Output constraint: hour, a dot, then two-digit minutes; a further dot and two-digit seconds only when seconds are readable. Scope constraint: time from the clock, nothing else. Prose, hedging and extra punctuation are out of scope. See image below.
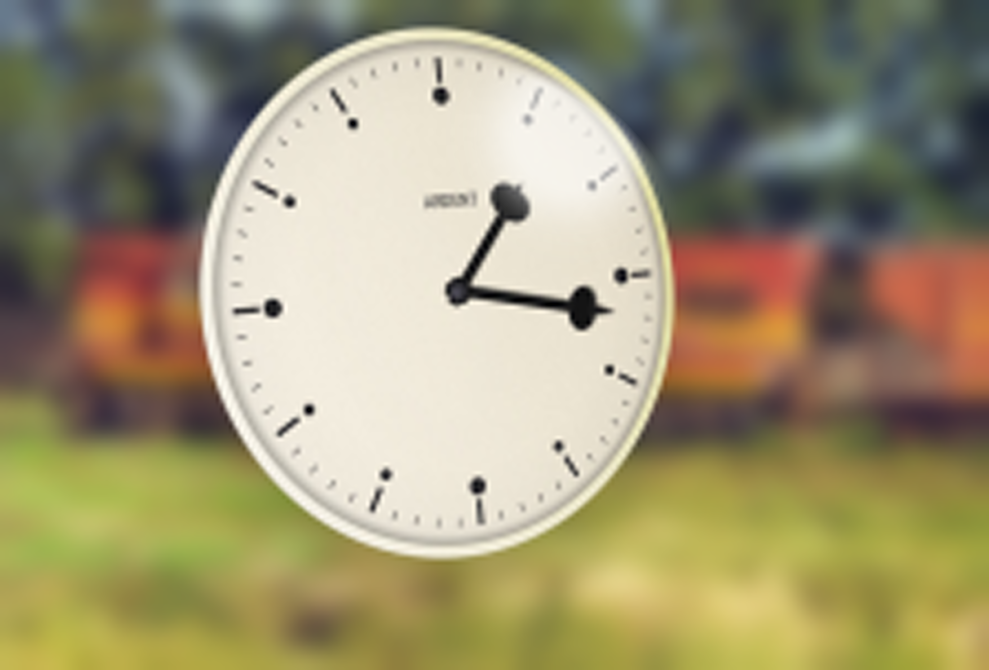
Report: 1.17
